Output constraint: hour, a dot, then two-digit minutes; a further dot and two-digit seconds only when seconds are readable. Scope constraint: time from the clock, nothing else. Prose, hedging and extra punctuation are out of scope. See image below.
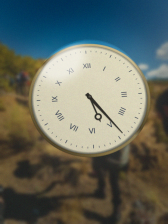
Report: 5.24
